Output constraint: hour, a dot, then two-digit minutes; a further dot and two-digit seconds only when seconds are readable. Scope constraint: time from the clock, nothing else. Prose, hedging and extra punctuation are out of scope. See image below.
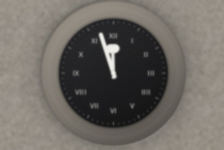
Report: 11.57
